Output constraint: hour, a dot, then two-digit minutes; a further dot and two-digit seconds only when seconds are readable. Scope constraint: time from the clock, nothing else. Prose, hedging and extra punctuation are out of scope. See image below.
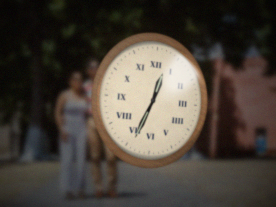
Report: 12.34
